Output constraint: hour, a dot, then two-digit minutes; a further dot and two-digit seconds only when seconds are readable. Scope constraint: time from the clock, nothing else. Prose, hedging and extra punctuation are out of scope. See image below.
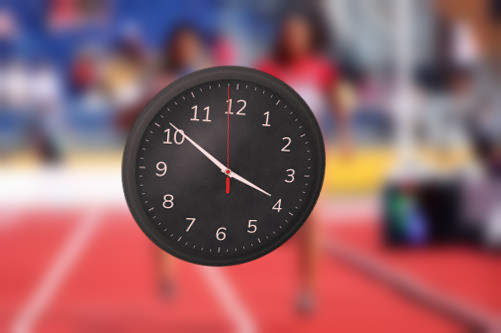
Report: 3.50.59
